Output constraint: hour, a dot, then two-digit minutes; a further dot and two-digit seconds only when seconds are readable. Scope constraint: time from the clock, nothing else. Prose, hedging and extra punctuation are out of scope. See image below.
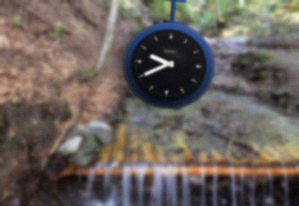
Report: 9.40
